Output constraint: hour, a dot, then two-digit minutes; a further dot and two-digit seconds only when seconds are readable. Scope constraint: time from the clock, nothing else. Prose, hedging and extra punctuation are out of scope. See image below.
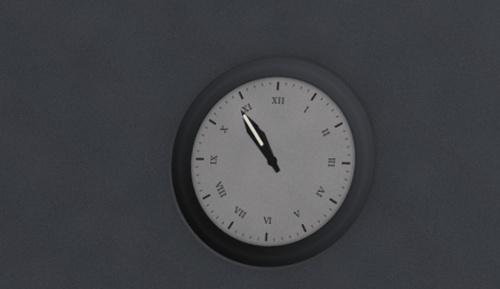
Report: 10.54
